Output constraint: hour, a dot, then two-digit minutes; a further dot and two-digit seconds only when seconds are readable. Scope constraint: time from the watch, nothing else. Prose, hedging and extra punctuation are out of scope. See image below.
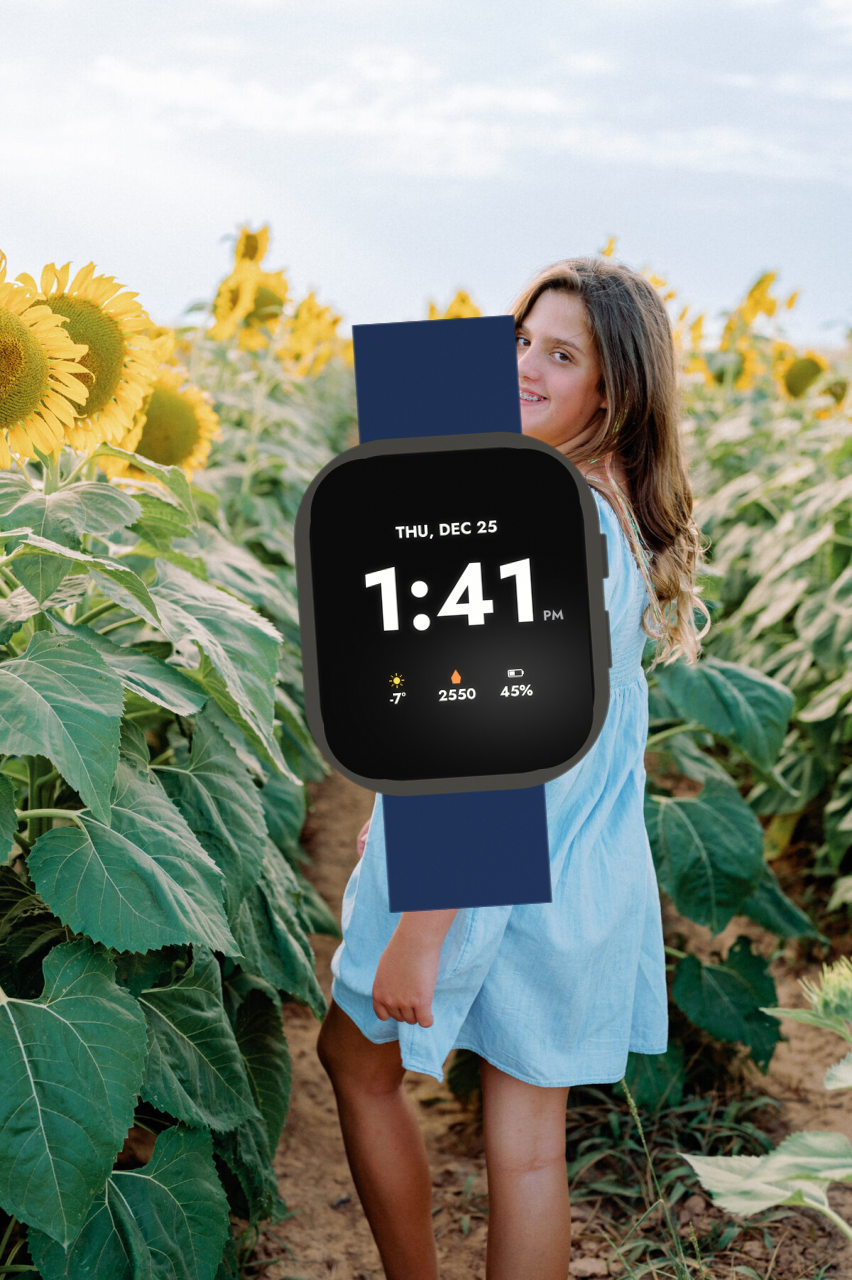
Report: 1.41
